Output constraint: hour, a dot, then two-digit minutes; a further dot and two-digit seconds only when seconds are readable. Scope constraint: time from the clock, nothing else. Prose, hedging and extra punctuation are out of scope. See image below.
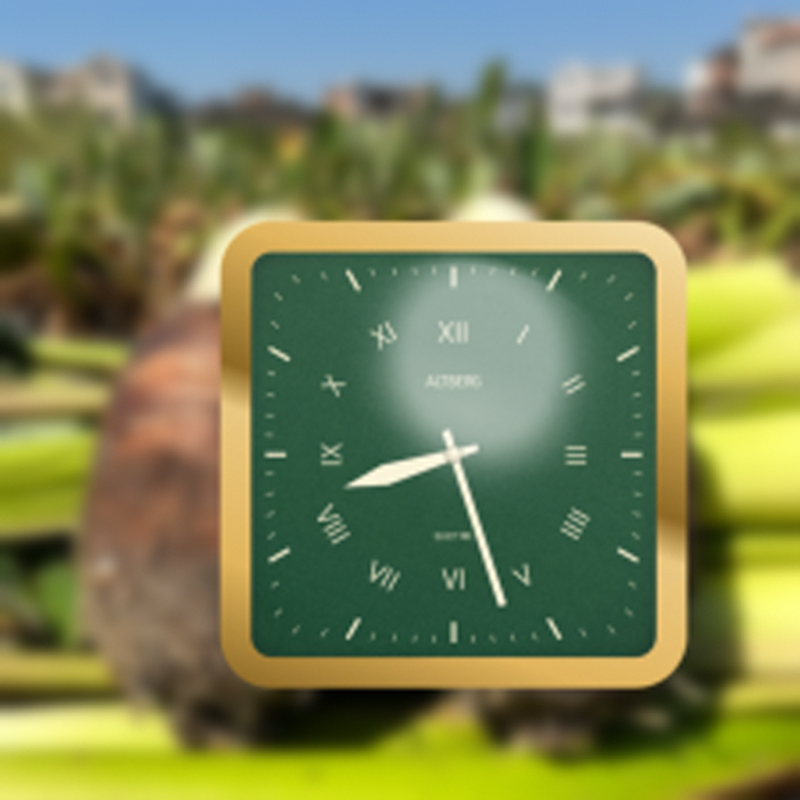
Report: 8.27
